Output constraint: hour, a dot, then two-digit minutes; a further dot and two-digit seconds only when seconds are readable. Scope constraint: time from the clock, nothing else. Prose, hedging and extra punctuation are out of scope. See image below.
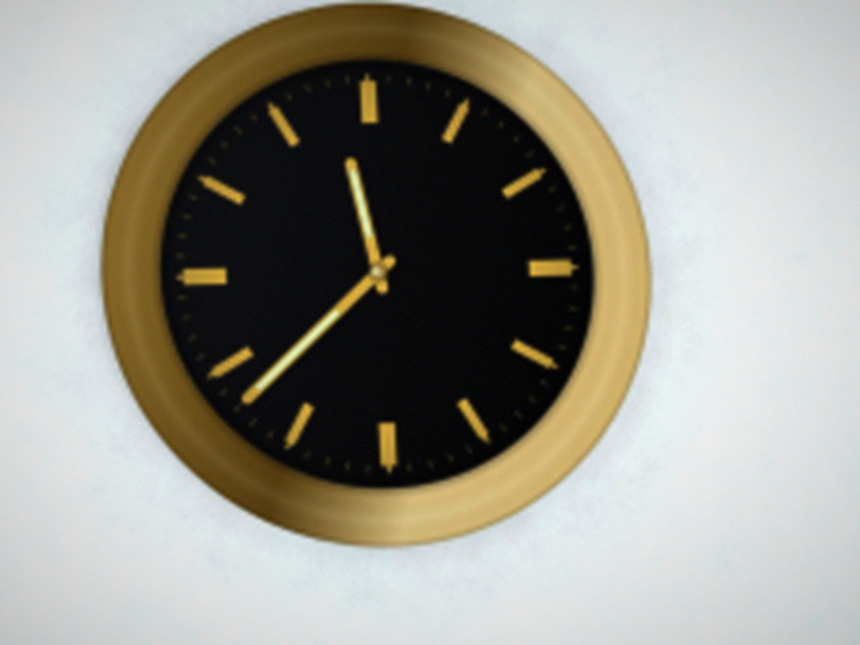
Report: 11.38
